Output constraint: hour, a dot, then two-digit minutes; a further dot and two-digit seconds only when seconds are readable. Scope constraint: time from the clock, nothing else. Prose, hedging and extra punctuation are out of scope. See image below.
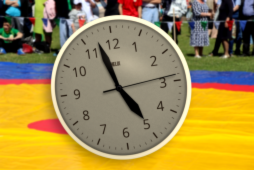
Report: 4.57.14
